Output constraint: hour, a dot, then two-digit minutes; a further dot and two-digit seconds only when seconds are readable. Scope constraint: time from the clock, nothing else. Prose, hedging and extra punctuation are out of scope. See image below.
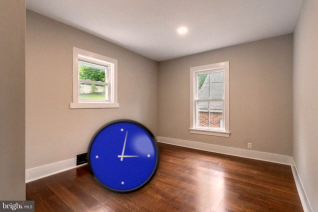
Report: 3.02
